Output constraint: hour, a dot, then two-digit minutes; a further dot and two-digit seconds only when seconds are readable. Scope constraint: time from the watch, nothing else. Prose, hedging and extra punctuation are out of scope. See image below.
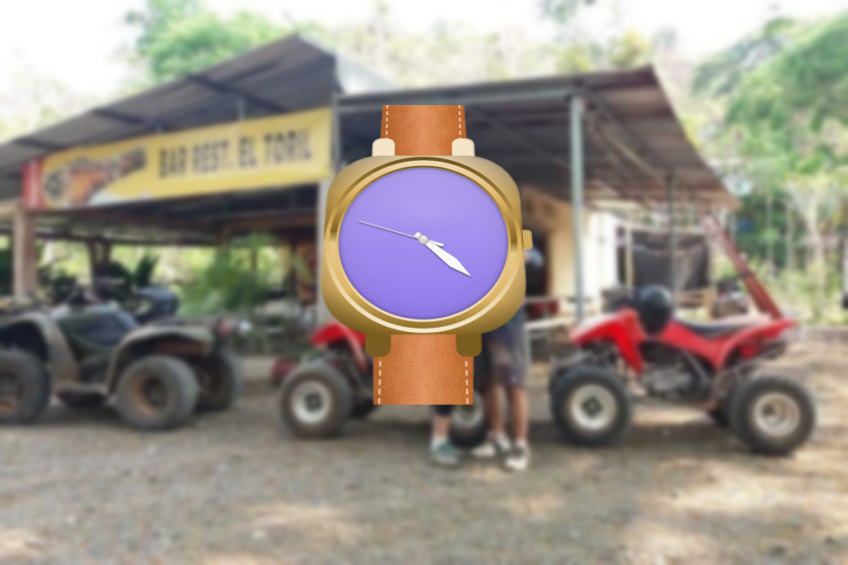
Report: 4.21.48
